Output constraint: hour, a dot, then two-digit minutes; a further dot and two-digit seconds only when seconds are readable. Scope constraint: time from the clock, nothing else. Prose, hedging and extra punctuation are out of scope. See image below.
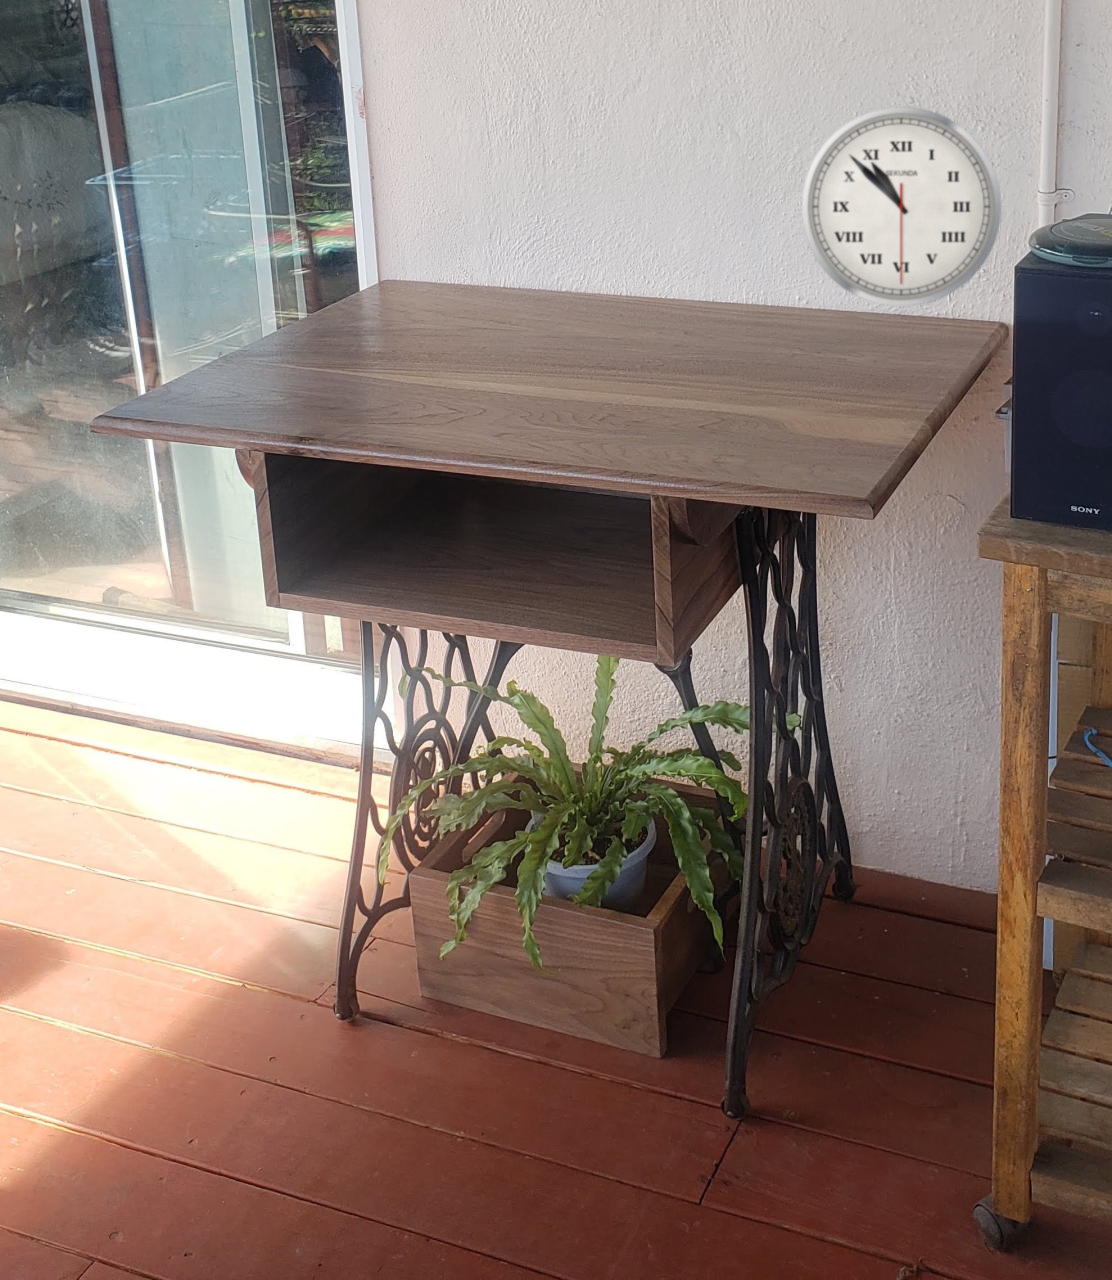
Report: 10.52.30
